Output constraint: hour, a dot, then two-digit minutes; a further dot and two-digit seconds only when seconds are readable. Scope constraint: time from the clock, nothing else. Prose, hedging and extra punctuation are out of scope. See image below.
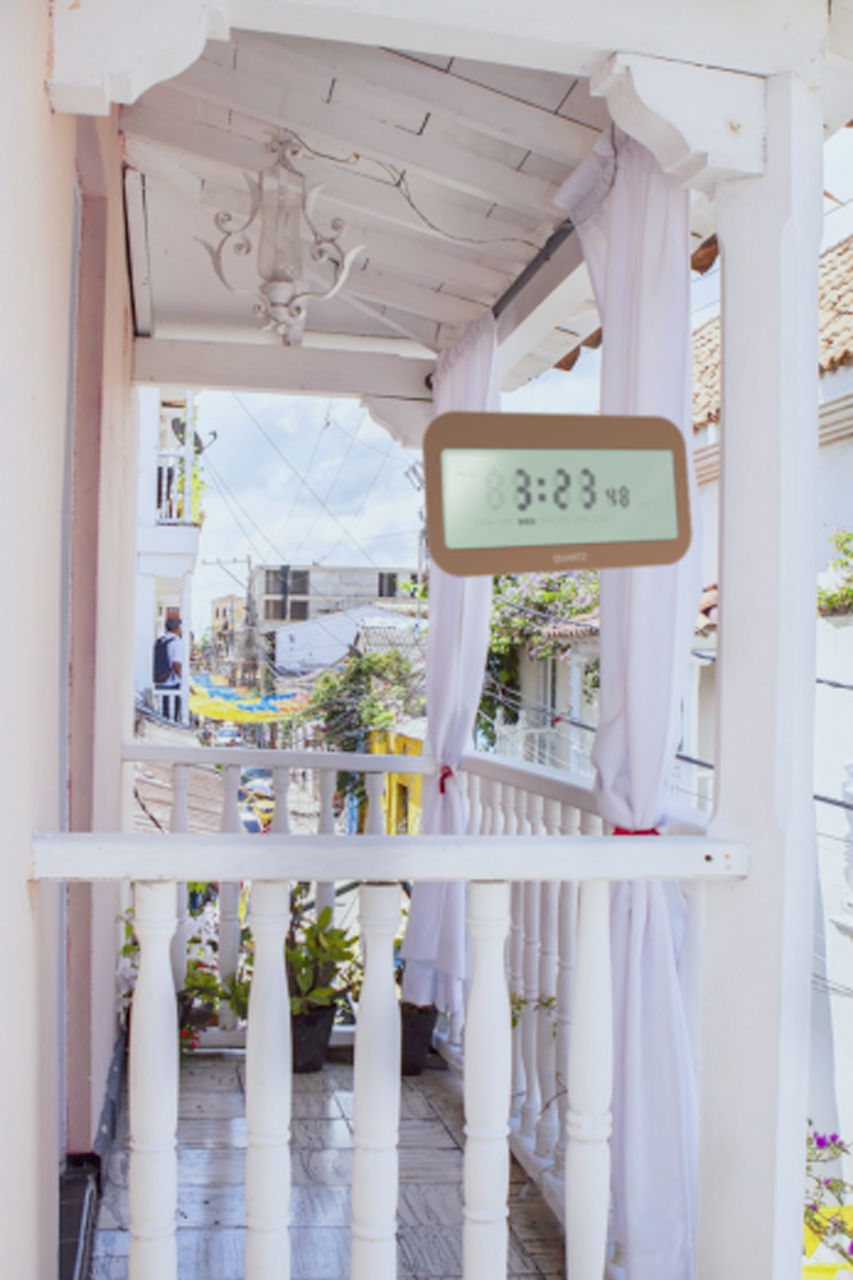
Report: 3.23.48
